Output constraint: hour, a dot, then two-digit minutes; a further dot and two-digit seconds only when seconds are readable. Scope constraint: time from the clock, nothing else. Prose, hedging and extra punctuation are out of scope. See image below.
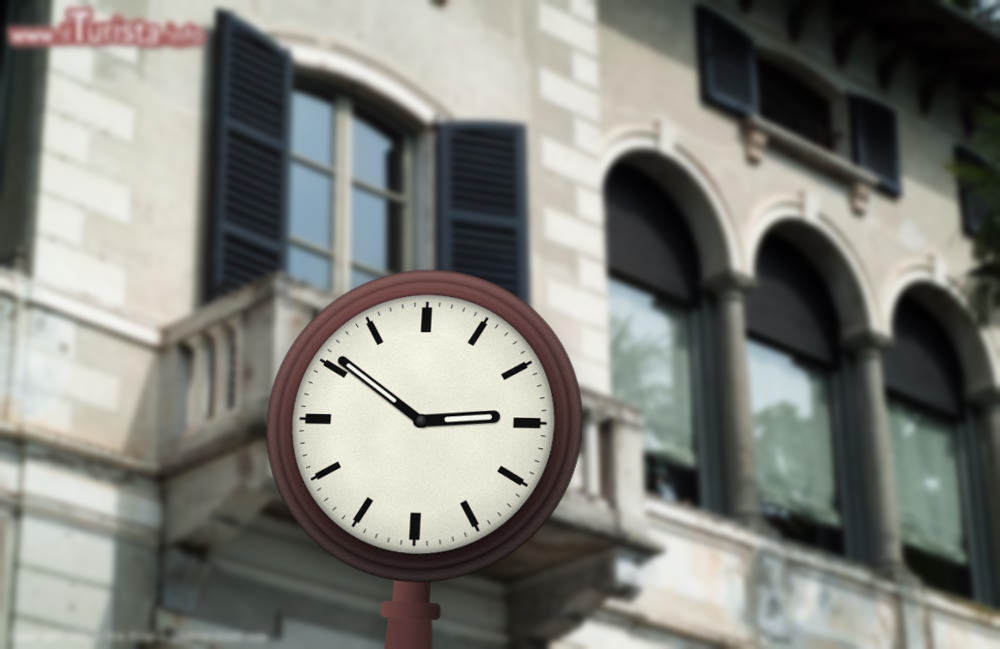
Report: 2.51
